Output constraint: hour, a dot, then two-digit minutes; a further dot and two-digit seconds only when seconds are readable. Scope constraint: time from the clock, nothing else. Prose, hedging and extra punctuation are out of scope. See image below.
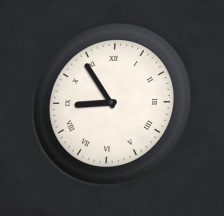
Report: 8.54
